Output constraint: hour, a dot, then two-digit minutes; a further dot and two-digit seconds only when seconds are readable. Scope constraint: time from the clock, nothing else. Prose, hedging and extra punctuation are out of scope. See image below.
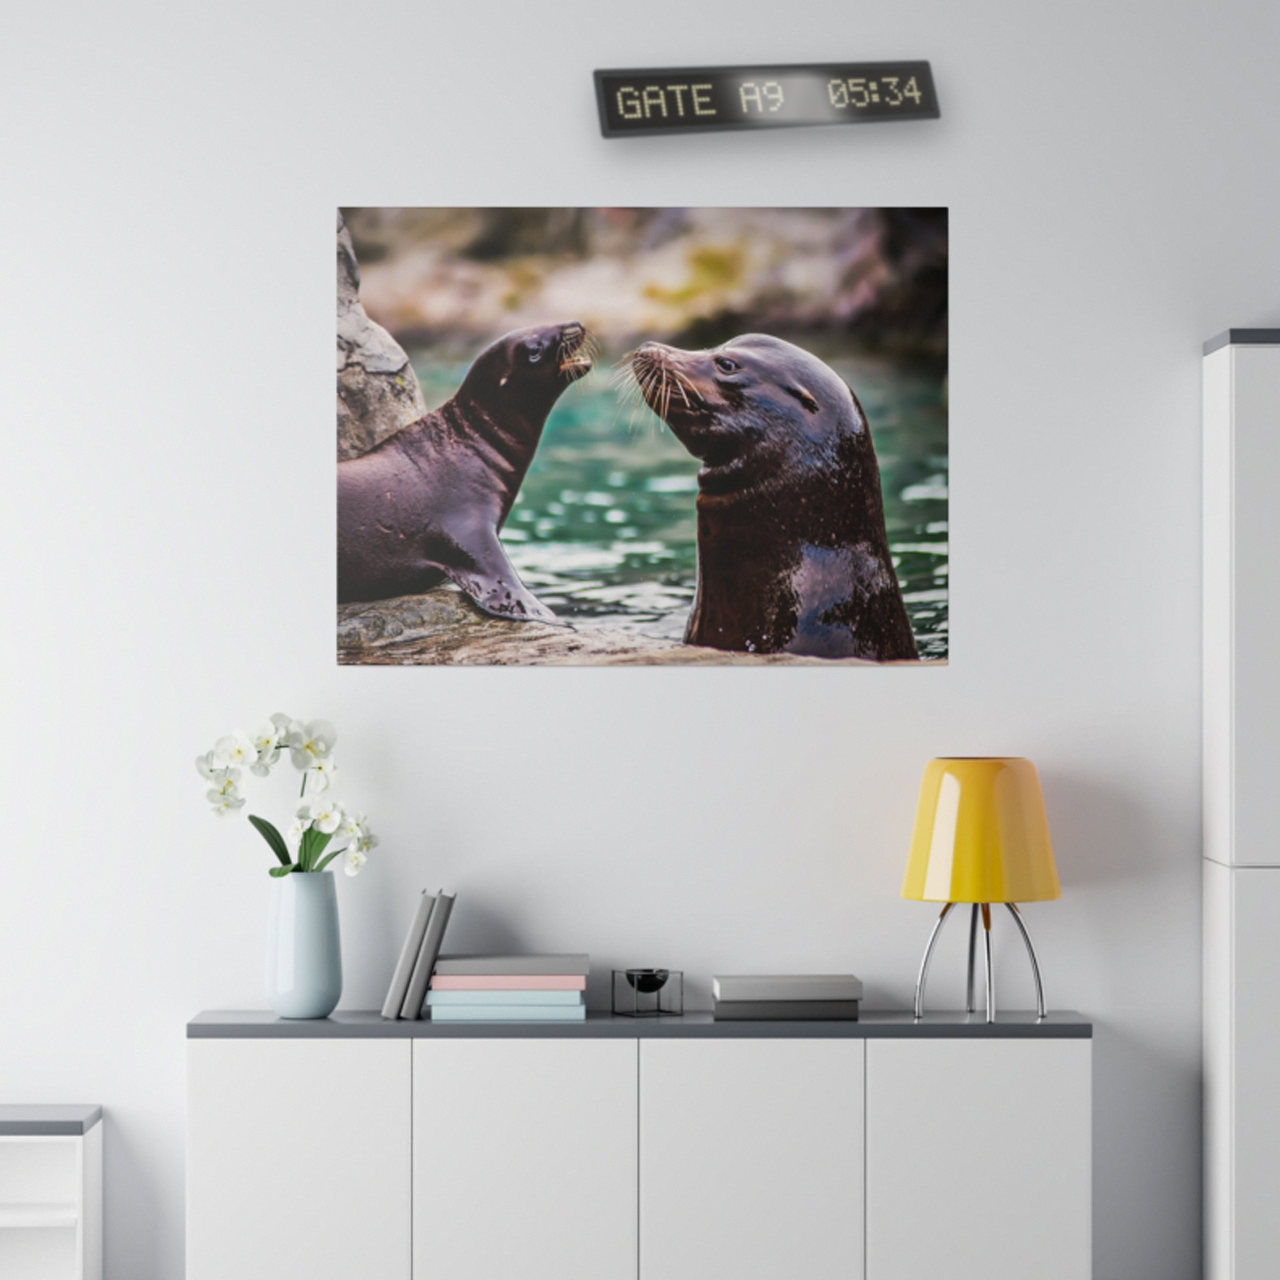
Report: 5.34
